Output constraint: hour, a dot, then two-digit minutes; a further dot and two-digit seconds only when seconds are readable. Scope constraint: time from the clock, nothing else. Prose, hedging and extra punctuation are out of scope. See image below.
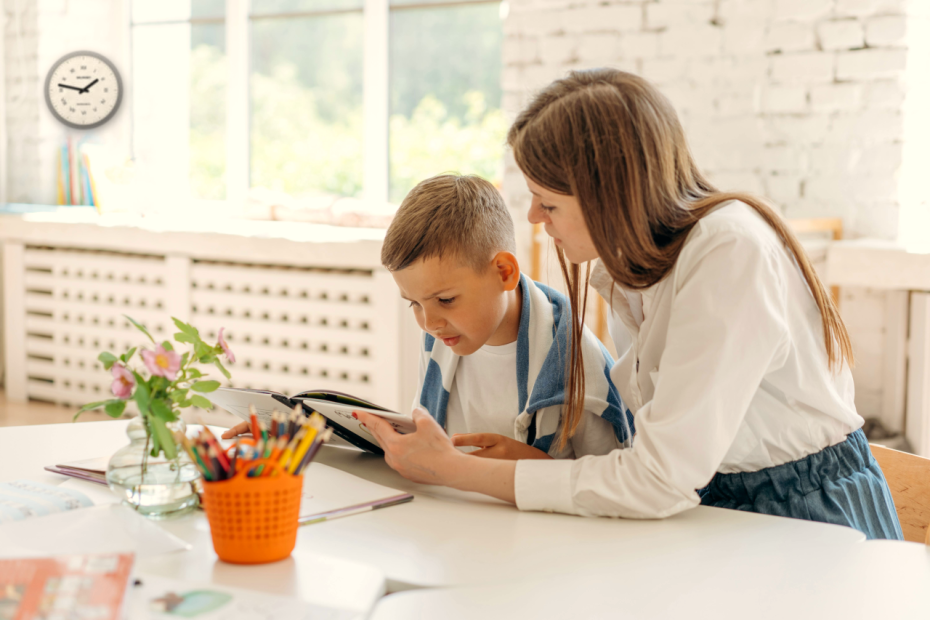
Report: 1.47
